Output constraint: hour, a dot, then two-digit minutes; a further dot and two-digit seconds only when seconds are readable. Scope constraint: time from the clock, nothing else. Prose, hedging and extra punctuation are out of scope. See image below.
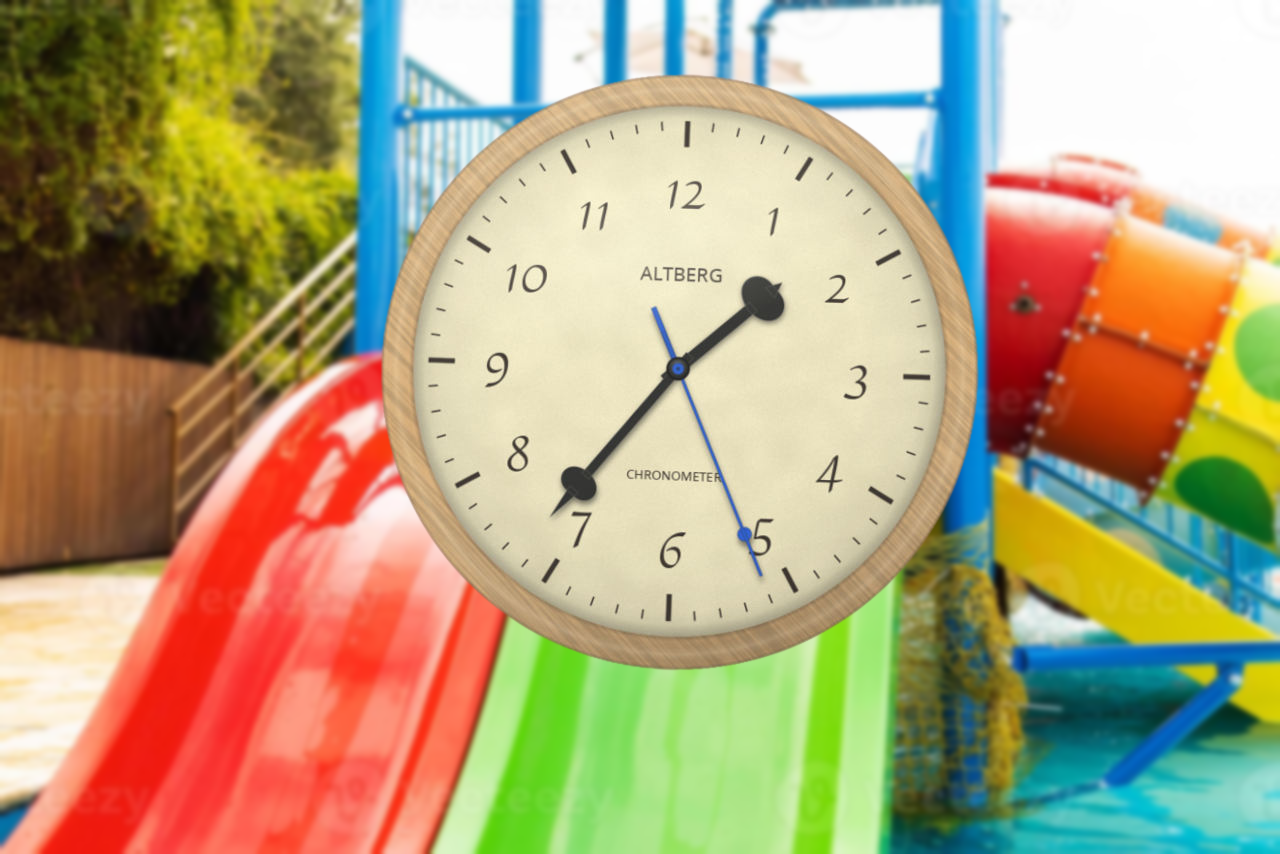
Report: 1.36.26
